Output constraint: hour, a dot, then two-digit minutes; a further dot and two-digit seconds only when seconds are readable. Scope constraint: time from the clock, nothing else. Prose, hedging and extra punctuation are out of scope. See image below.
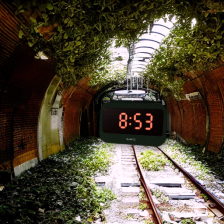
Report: 8.53
